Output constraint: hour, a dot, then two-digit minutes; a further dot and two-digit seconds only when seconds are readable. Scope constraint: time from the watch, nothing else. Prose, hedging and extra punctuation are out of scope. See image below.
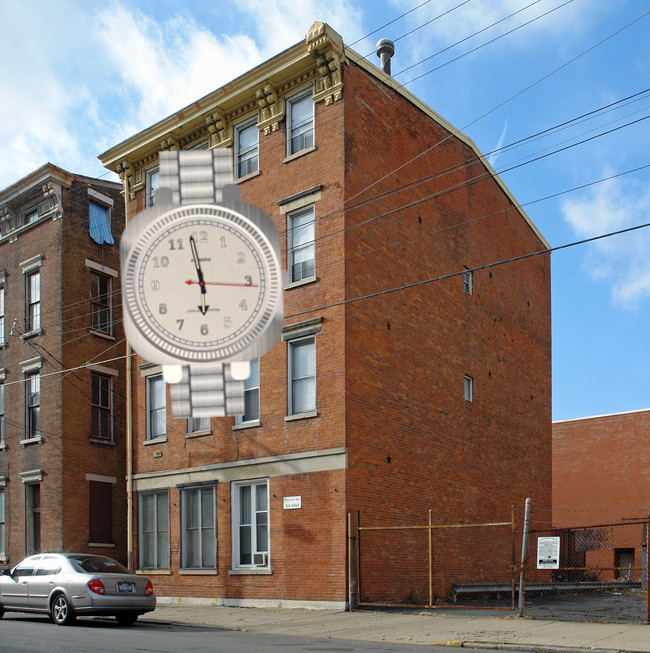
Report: 5.58.16
